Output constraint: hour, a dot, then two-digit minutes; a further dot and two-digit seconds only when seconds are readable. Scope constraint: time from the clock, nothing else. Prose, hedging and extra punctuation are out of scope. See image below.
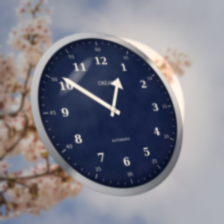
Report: 12.51
